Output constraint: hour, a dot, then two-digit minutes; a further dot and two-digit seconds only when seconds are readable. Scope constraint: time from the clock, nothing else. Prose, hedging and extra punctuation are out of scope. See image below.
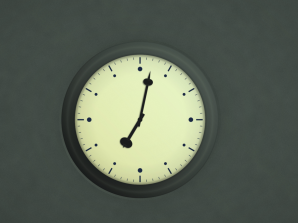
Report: 7.02
